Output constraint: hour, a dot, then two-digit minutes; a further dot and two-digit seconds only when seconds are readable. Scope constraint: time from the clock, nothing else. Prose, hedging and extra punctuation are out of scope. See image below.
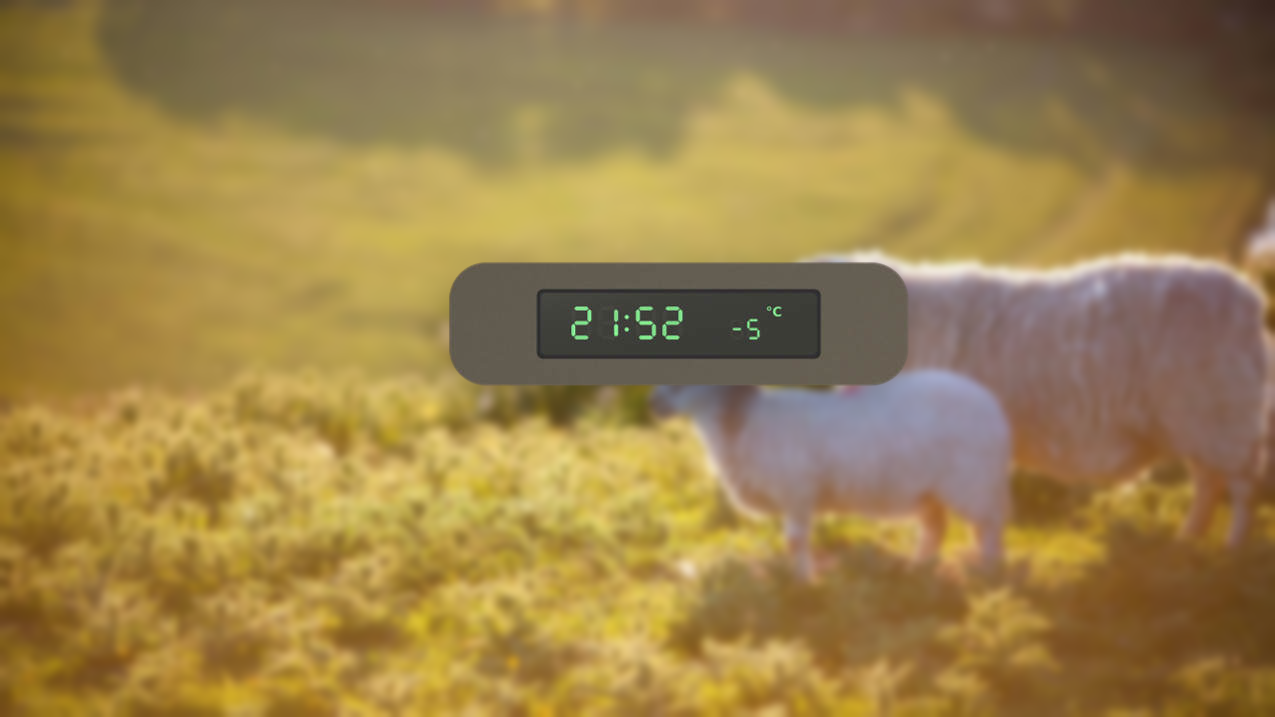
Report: 21.52
